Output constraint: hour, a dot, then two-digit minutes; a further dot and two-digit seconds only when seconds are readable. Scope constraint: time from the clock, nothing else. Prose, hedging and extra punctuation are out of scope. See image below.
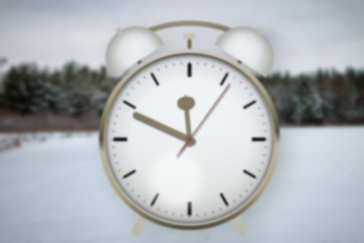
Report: 11.49.06
